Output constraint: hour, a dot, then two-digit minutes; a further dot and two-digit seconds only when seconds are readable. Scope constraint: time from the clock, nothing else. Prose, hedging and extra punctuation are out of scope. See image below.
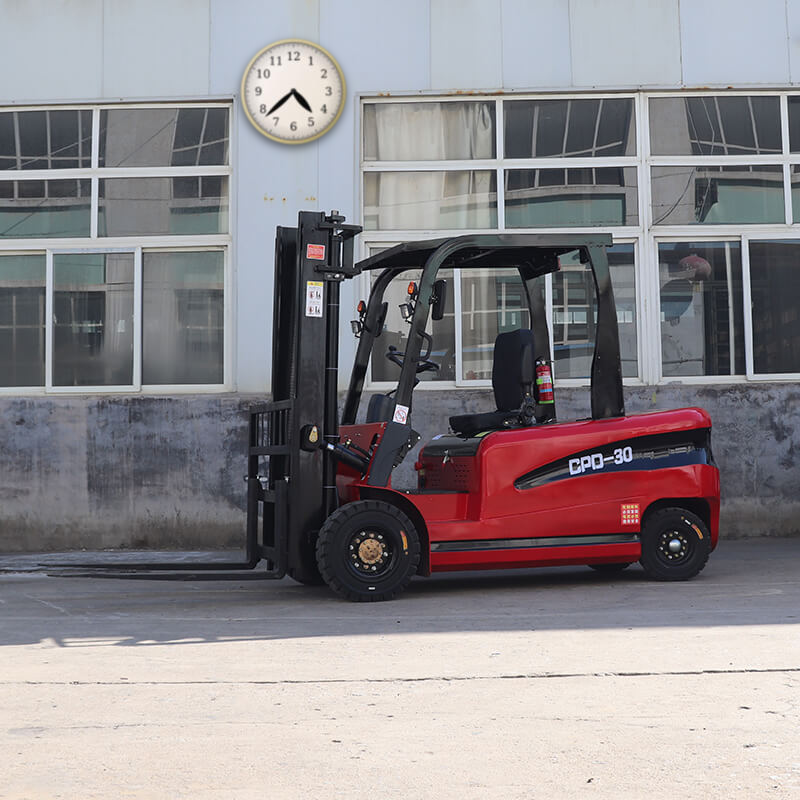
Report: 4.38
